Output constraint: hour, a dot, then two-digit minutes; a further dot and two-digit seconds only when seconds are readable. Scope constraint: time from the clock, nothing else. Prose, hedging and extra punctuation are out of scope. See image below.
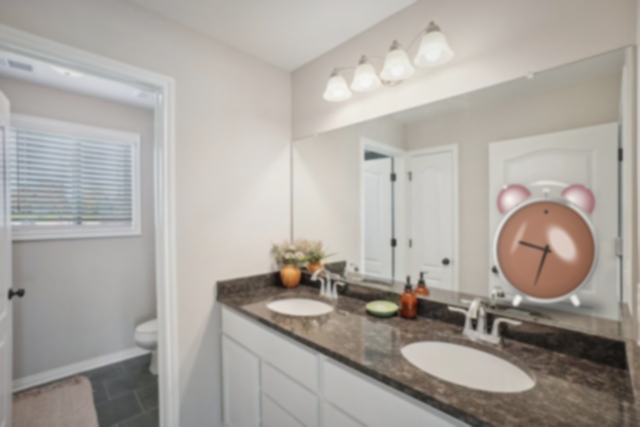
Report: 9.33
